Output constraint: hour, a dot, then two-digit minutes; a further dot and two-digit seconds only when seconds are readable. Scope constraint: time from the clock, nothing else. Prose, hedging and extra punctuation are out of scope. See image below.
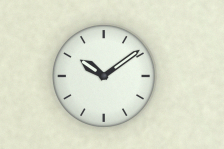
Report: 10.09
